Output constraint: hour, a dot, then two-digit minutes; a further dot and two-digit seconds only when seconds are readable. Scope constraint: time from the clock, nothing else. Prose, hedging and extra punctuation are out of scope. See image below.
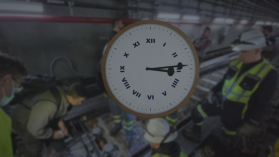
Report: 3.14
